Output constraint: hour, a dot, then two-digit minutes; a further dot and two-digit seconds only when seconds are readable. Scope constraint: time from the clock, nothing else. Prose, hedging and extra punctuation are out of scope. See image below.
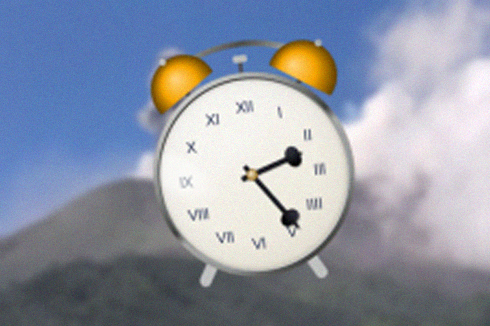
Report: 2.24
